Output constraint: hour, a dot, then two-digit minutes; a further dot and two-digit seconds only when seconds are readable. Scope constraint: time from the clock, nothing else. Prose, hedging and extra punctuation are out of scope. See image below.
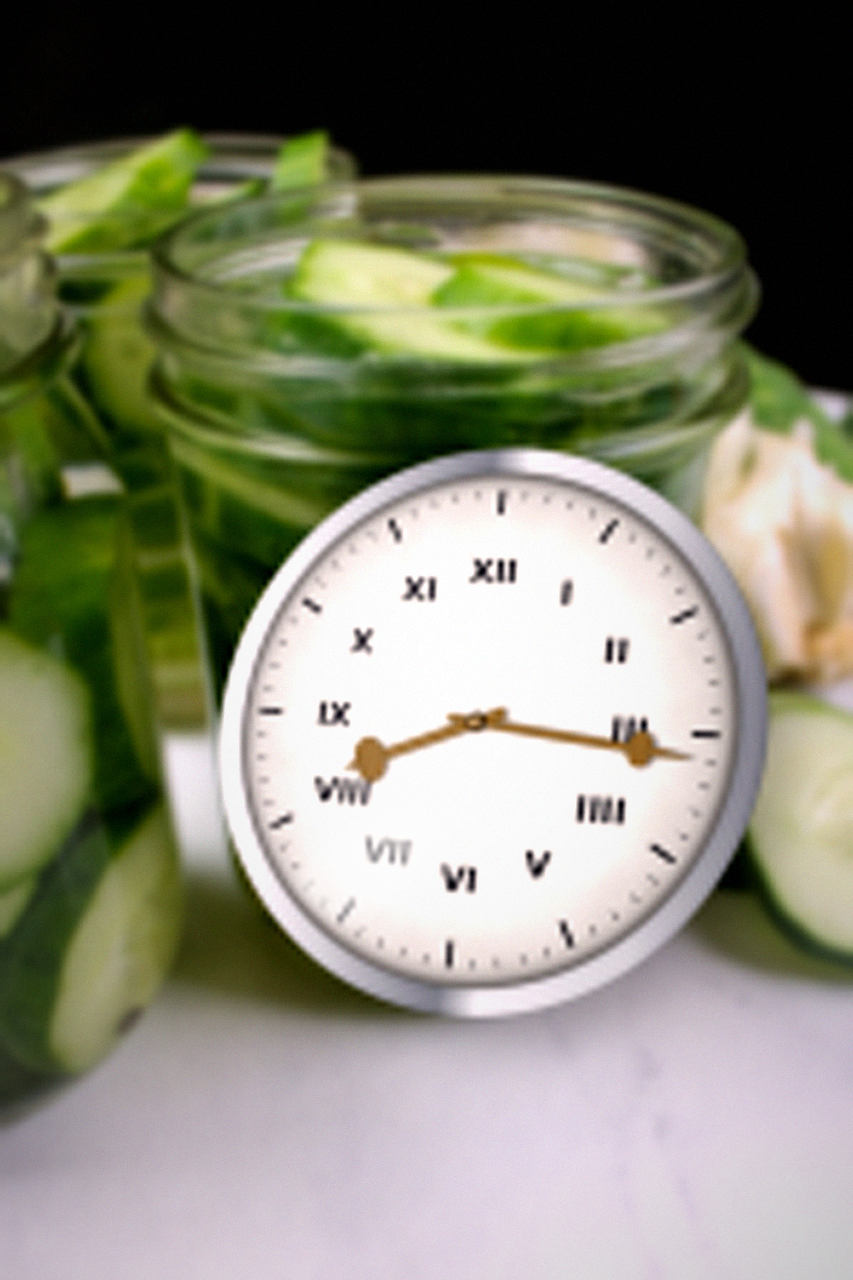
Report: 8.16
